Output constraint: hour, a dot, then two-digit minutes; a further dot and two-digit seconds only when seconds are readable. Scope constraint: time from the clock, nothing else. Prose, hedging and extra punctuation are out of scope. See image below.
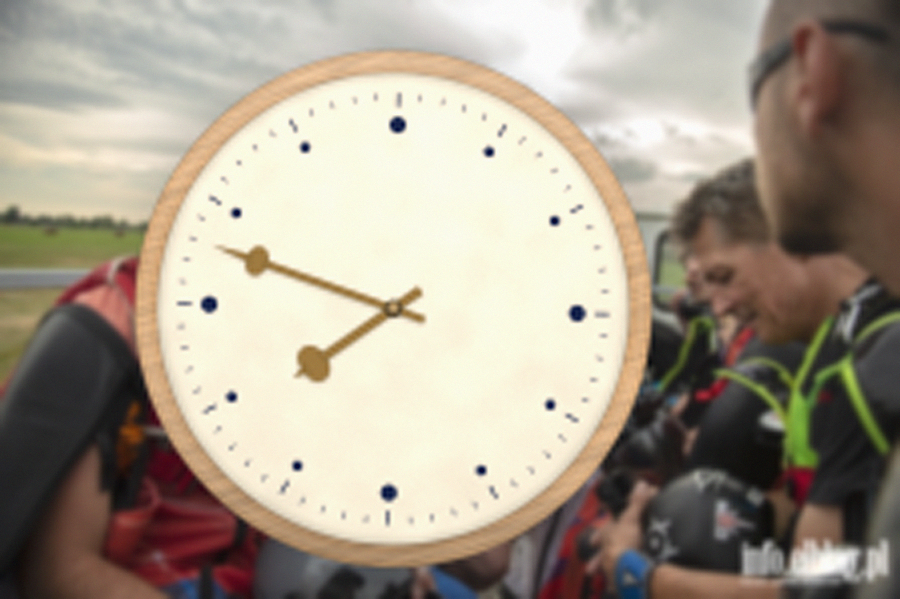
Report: 7.48
